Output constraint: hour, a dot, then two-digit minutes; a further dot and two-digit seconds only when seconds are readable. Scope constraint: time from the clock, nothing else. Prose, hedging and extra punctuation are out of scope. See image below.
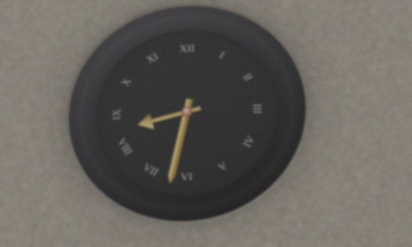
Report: 8.32
